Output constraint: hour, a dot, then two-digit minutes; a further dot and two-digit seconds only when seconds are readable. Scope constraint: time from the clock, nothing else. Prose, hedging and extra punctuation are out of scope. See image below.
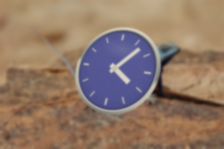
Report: 4.07
